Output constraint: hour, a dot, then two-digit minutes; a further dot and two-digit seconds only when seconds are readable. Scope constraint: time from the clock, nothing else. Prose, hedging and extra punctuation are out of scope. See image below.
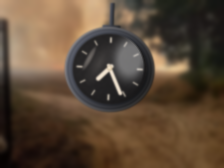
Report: 7.26
